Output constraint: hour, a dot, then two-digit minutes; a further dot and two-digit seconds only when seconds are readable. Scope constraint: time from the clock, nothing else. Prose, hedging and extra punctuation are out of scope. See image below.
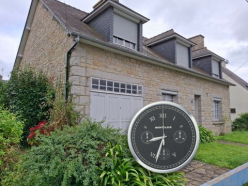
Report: 8.33
